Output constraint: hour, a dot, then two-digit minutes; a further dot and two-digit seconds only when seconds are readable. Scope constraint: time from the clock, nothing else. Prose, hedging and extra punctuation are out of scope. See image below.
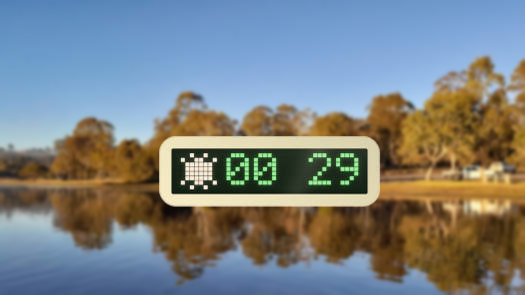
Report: 0.29
